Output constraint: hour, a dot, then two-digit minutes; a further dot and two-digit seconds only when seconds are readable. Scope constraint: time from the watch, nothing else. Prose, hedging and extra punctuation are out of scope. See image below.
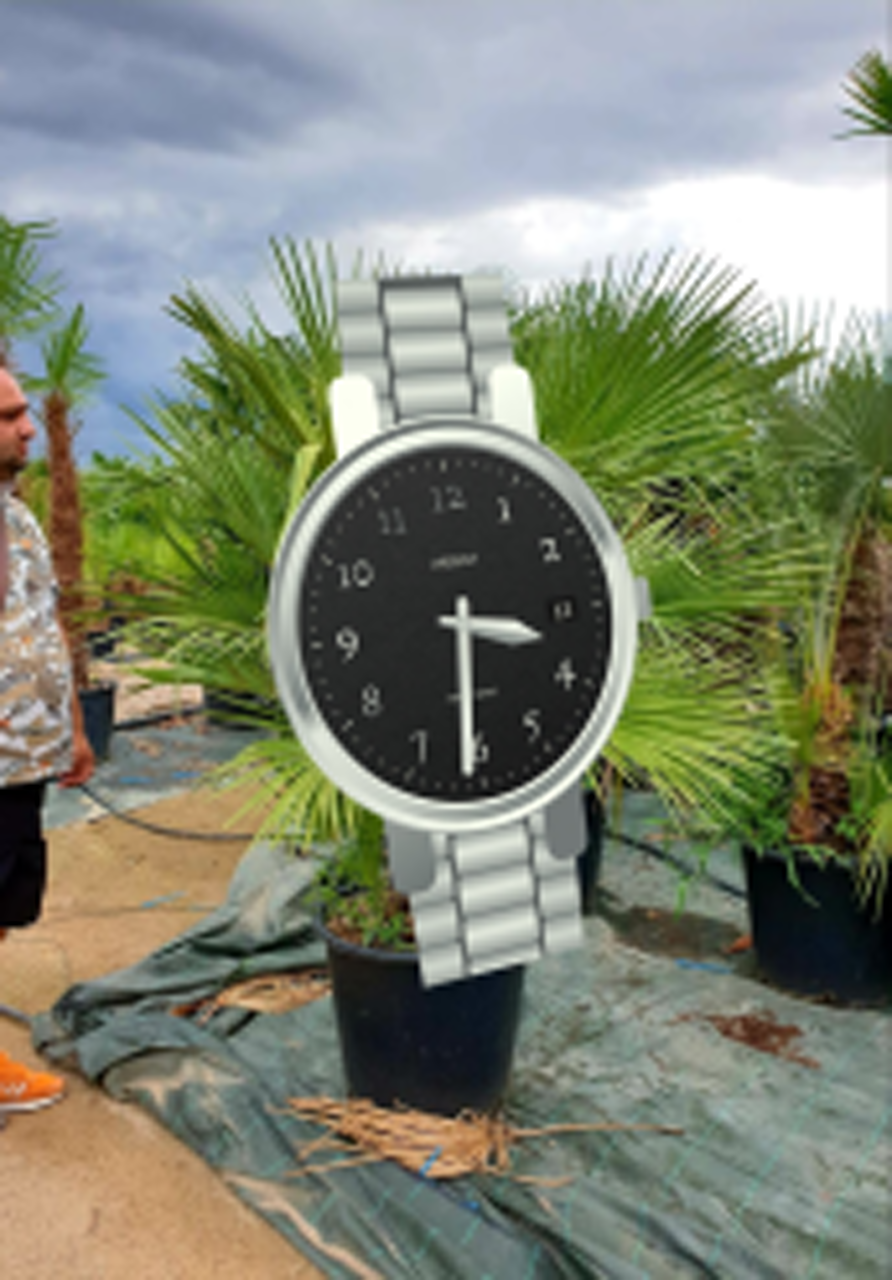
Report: 3.31
